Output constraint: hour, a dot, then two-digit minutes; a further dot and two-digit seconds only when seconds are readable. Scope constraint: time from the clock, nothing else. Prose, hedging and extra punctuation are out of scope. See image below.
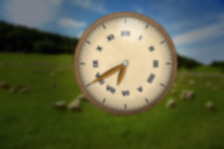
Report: 6.40
